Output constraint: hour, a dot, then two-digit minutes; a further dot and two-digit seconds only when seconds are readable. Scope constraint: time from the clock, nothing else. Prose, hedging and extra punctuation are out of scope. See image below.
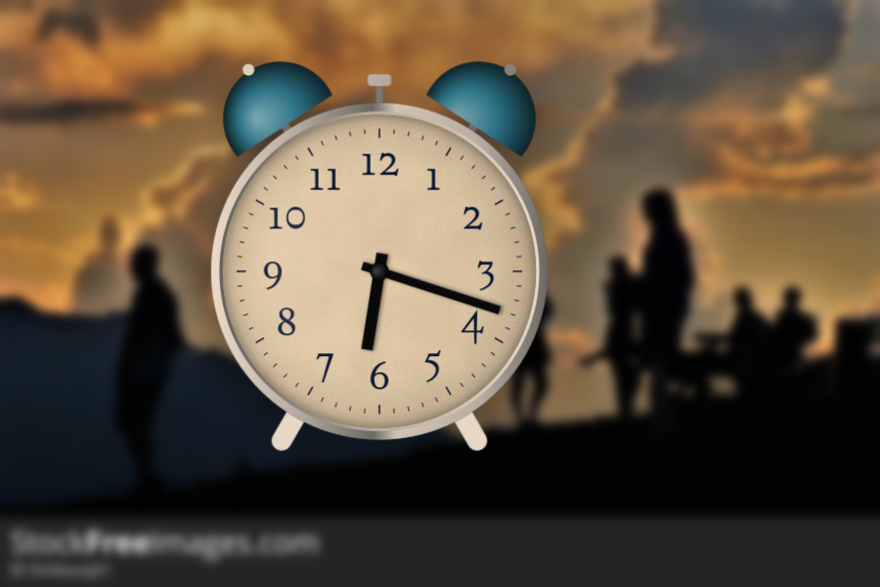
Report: 6.18
